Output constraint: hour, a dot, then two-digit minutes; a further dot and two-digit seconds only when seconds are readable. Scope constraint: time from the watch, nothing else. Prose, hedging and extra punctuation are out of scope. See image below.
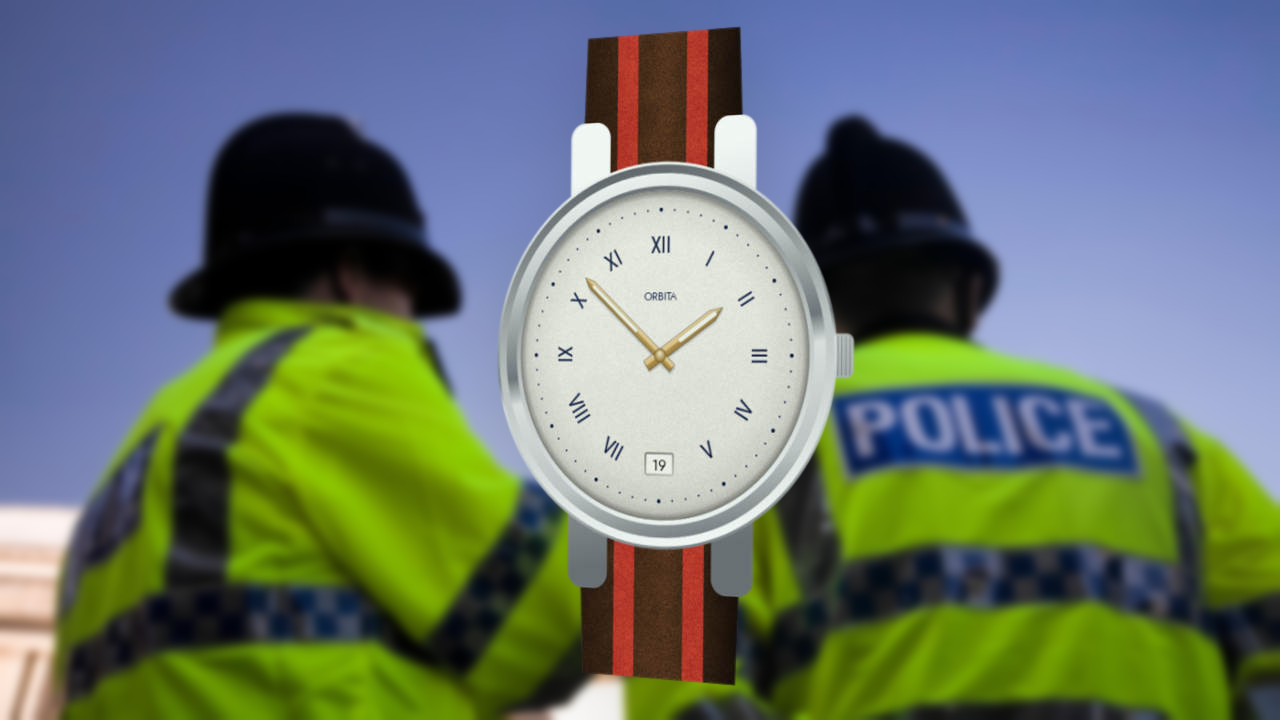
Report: 1.52
